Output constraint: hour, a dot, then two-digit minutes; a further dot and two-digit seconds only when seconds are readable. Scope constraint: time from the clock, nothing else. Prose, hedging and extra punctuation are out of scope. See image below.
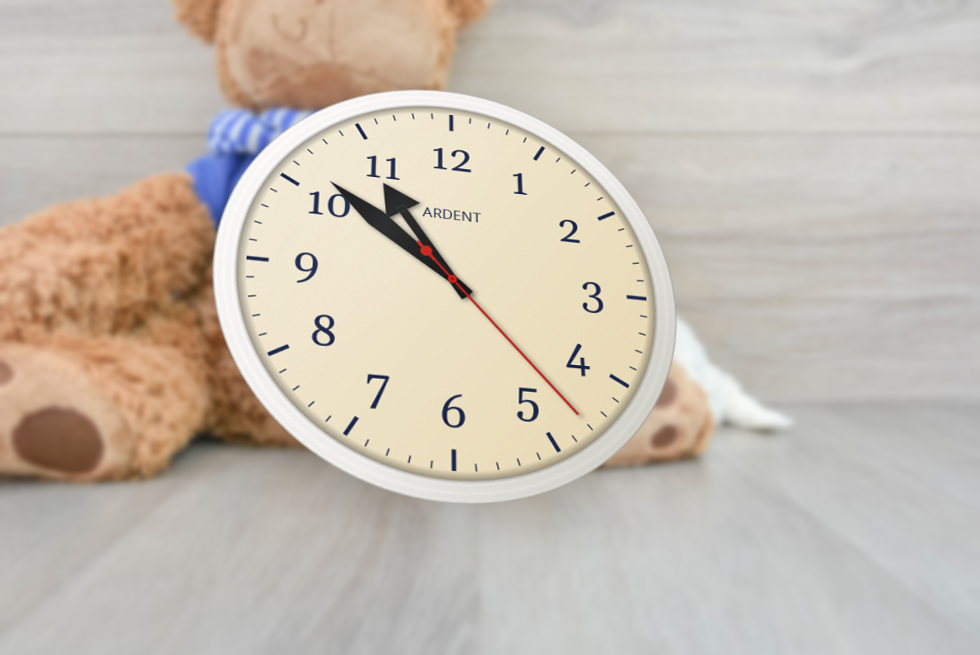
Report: 10.51.23
